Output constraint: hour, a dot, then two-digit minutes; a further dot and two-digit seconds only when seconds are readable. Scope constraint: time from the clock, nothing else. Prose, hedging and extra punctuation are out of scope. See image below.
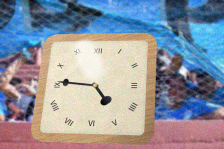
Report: 4.46
